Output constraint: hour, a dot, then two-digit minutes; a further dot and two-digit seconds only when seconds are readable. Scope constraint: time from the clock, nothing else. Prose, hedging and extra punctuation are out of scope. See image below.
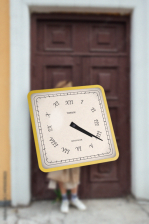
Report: 4.21
